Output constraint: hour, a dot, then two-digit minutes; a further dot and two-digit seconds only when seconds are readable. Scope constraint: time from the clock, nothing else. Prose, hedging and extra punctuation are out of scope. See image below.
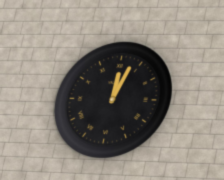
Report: 12.03
